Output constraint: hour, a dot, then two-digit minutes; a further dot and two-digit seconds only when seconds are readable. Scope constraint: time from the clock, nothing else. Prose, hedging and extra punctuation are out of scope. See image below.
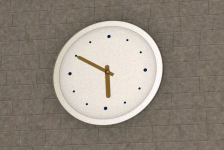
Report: 5.50
